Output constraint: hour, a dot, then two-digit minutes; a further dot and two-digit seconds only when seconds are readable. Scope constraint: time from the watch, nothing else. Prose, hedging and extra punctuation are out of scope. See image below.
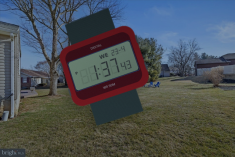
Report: 1.37.43
